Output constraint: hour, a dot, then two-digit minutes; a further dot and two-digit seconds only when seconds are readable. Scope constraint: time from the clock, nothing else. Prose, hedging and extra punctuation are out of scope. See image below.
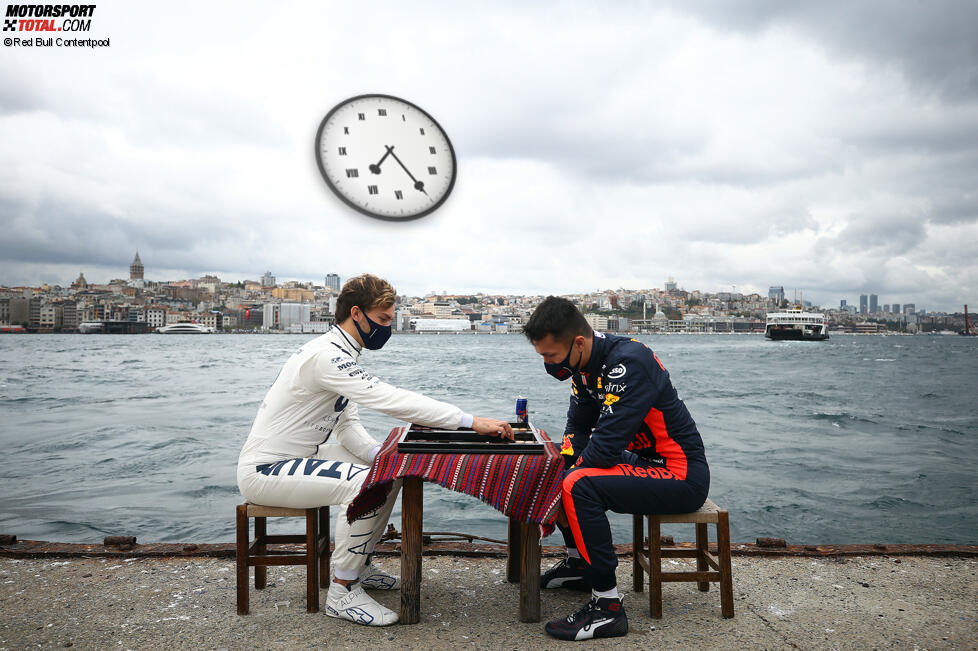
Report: 7.25
